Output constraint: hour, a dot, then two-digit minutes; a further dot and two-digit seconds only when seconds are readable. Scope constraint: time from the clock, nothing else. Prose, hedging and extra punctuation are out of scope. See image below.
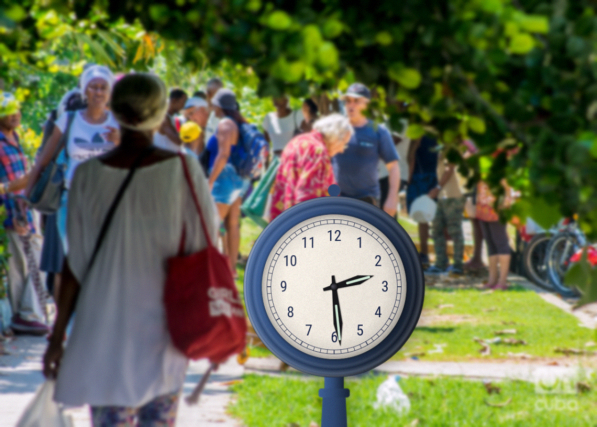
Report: 2.29
